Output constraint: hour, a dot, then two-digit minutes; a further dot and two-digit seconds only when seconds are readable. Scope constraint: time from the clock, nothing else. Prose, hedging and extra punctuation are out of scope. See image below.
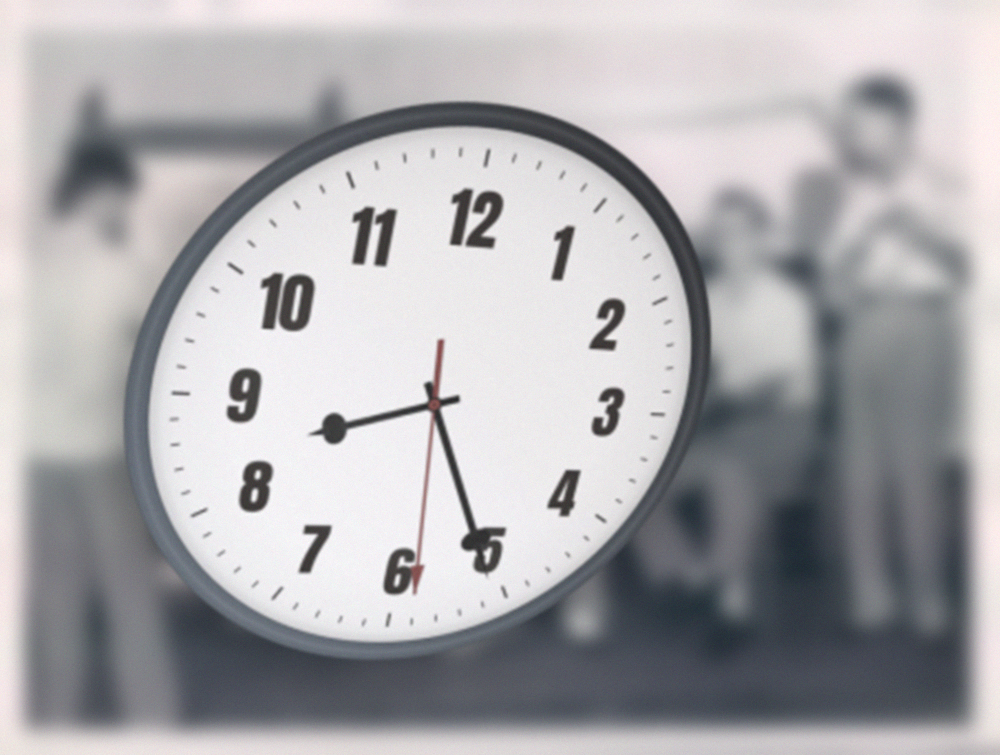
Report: 8.25.29
